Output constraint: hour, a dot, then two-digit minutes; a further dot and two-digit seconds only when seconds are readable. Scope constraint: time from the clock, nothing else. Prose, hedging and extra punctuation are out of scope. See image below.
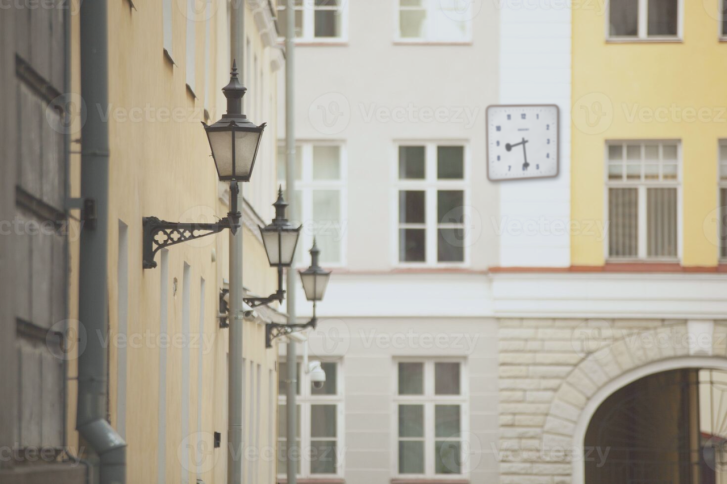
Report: 8.29
